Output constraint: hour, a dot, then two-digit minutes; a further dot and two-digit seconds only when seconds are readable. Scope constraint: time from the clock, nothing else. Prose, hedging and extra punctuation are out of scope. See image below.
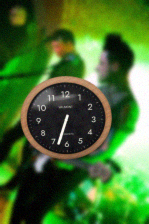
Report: 6.33
